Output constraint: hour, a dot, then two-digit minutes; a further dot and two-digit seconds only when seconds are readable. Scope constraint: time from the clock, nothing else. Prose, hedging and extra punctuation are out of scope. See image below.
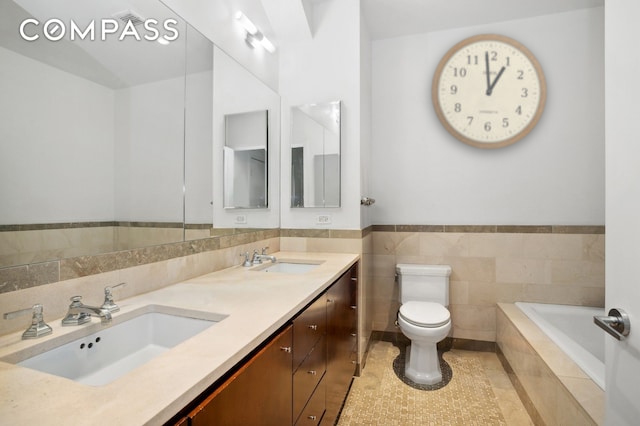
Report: 12.59
